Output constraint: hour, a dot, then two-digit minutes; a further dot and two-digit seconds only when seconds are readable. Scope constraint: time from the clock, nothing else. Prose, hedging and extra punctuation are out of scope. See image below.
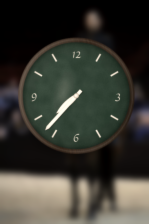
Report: 7.37
